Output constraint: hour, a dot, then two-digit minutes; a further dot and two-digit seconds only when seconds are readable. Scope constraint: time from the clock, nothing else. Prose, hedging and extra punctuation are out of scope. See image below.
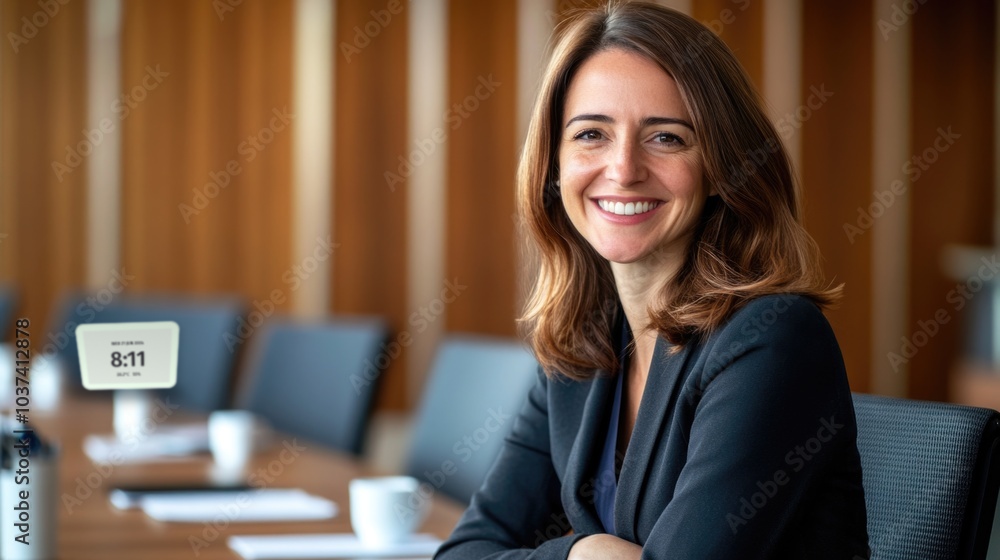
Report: 8.11
